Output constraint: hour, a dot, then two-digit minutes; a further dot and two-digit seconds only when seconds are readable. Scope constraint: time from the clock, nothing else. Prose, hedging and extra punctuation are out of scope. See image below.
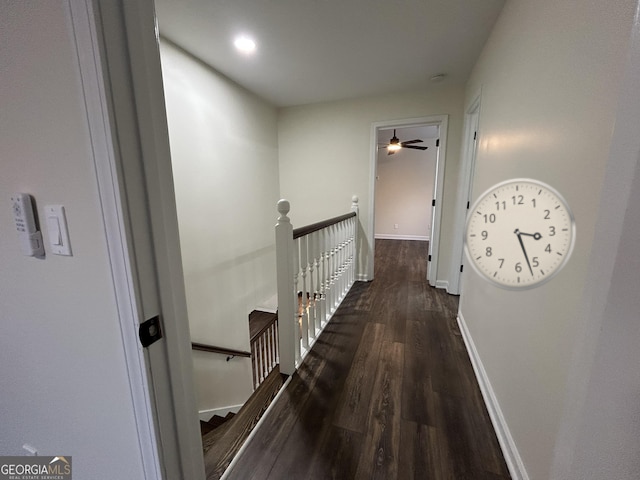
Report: 3.27
